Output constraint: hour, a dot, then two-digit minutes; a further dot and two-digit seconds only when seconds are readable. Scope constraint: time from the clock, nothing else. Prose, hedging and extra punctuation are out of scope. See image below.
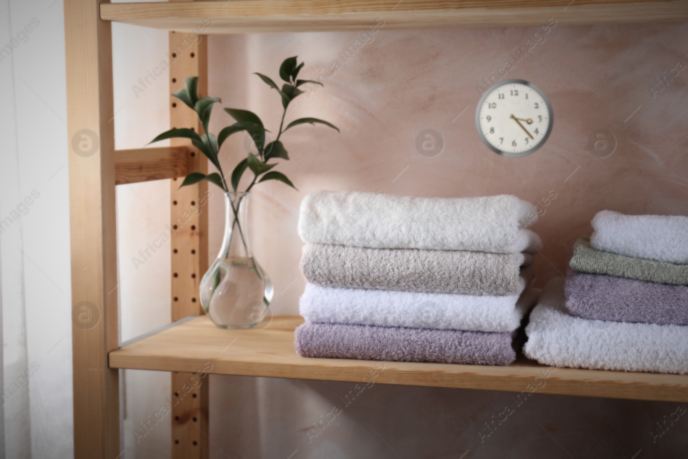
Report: 3.23
